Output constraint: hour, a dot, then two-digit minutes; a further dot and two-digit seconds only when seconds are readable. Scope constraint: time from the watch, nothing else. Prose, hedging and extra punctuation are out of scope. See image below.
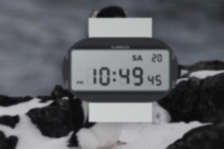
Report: 10.49.45
